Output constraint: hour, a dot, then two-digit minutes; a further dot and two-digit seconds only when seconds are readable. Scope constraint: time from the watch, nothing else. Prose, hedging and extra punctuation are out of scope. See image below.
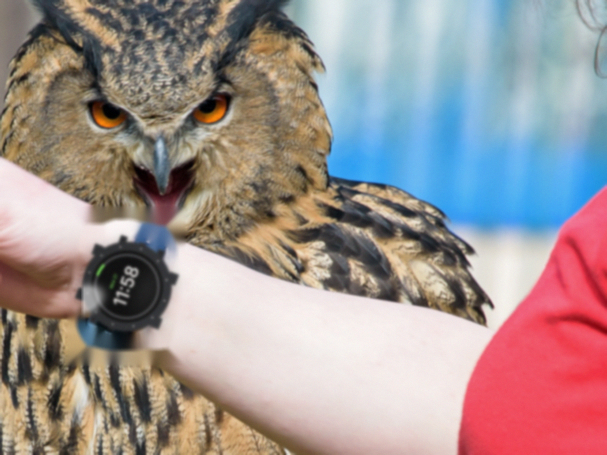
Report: 11.58
